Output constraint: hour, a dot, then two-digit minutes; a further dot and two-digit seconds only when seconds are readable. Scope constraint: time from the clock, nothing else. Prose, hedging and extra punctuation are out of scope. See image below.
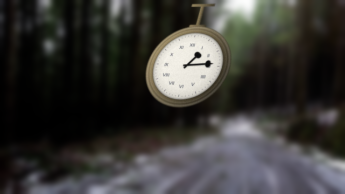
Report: 1.14
